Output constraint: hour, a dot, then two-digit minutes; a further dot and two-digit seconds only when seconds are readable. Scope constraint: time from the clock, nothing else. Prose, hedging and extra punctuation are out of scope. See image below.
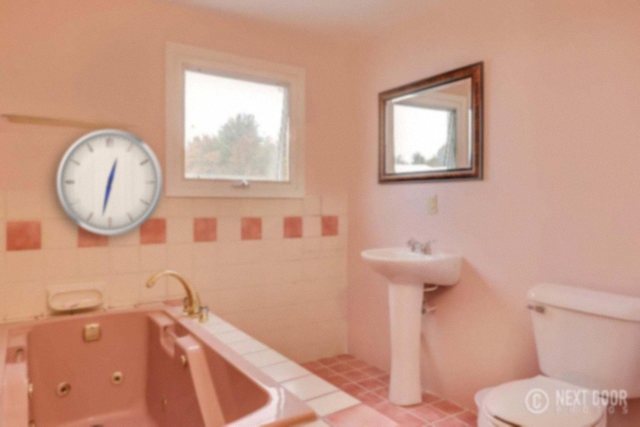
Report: 12.32
